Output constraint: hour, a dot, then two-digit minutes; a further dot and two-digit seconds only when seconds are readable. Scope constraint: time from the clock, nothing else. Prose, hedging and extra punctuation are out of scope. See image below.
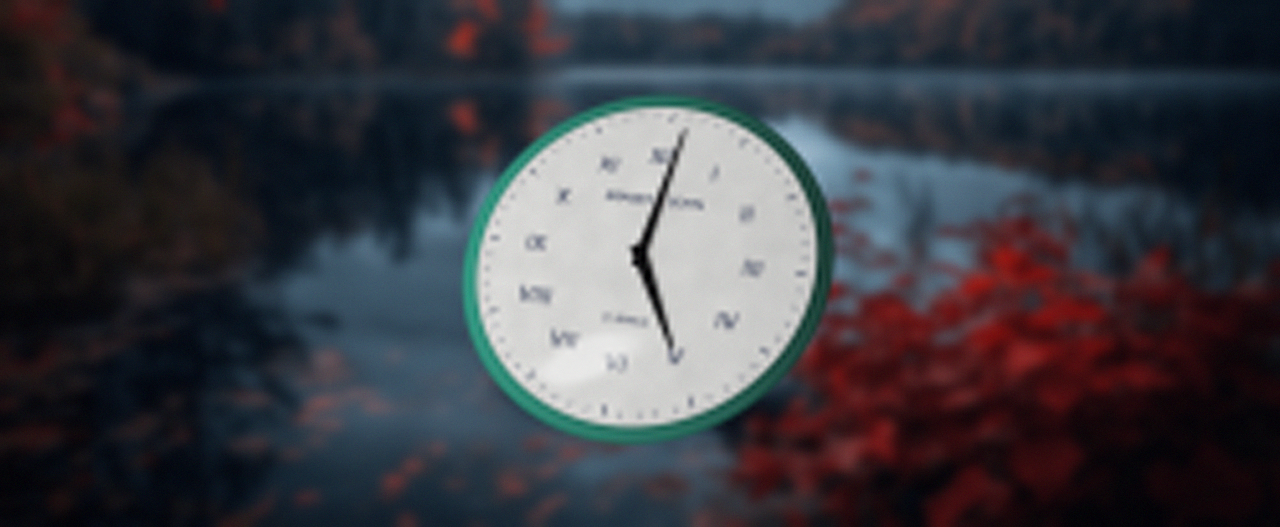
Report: 5.01
